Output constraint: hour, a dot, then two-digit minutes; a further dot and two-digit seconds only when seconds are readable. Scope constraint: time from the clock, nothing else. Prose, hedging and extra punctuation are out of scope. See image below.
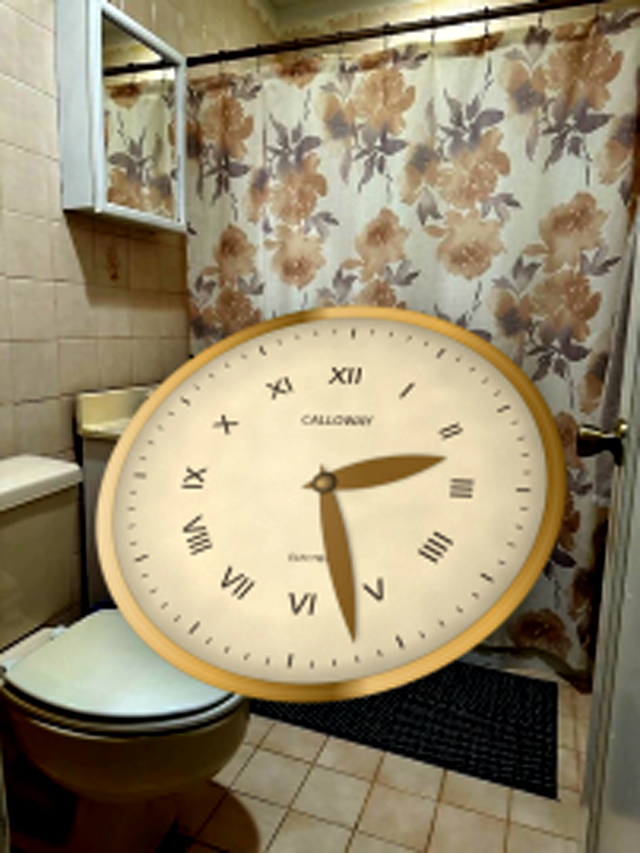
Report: 2.27
